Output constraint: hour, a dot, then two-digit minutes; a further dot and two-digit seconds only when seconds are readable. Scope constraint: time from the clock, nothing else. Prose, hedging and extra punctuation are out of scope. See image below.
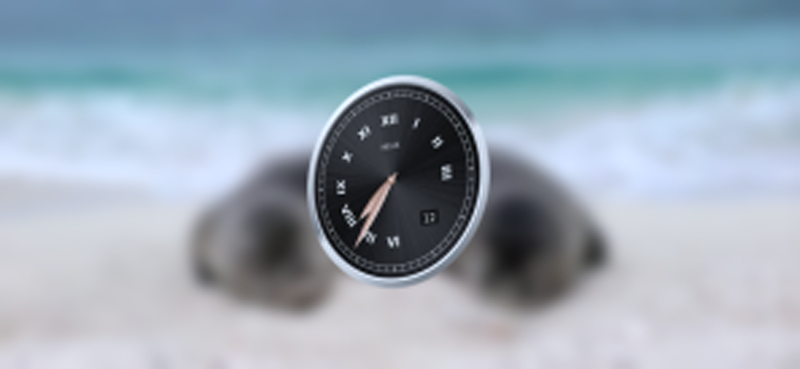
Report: 7.36
